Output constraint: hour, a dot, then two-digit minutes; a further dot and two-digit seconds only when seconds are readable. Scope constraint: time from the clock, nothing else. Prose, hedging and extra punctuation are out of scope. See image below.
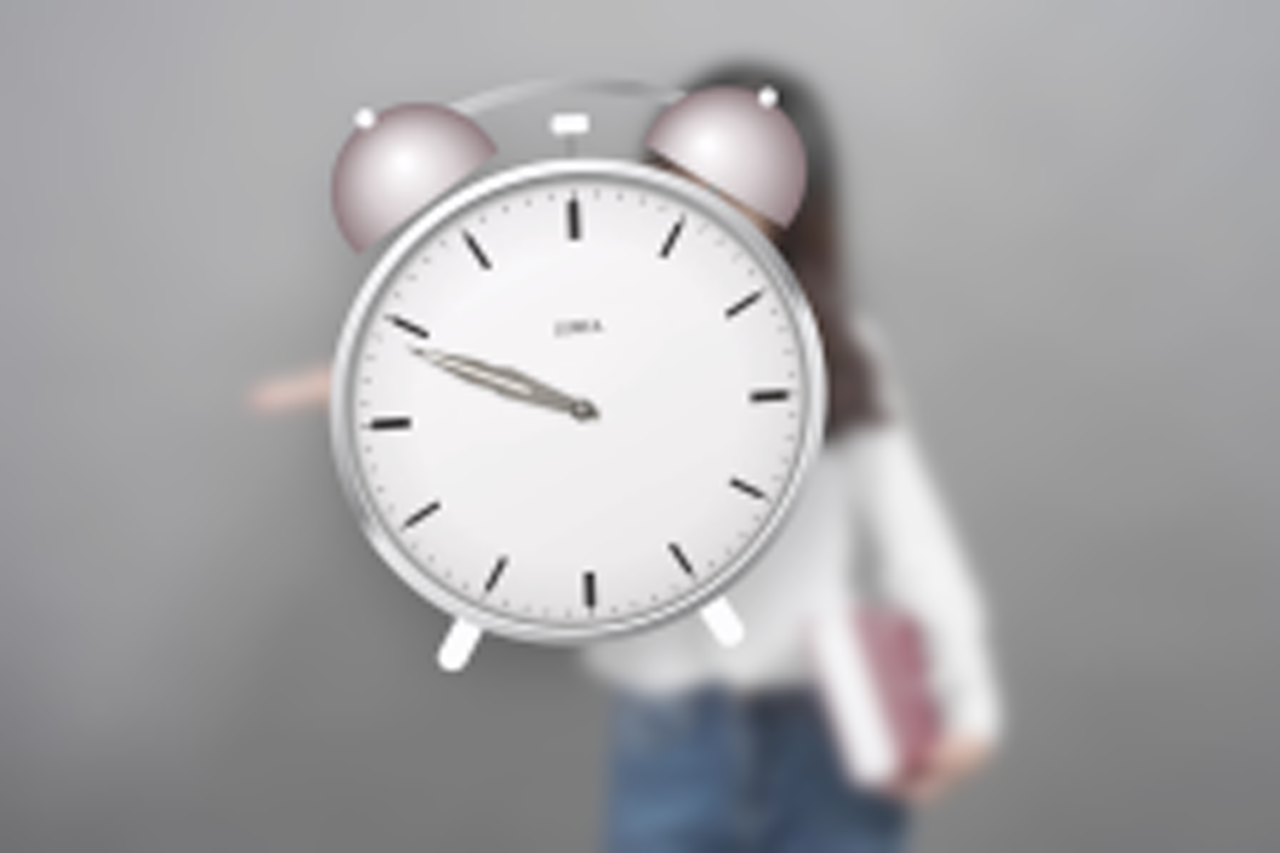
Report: 9.49
